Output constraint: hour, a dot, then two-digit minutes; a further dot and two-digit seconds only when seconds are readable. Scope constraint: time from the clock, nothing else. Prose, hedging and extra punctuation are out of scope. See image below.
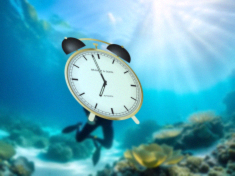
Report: 6.58
